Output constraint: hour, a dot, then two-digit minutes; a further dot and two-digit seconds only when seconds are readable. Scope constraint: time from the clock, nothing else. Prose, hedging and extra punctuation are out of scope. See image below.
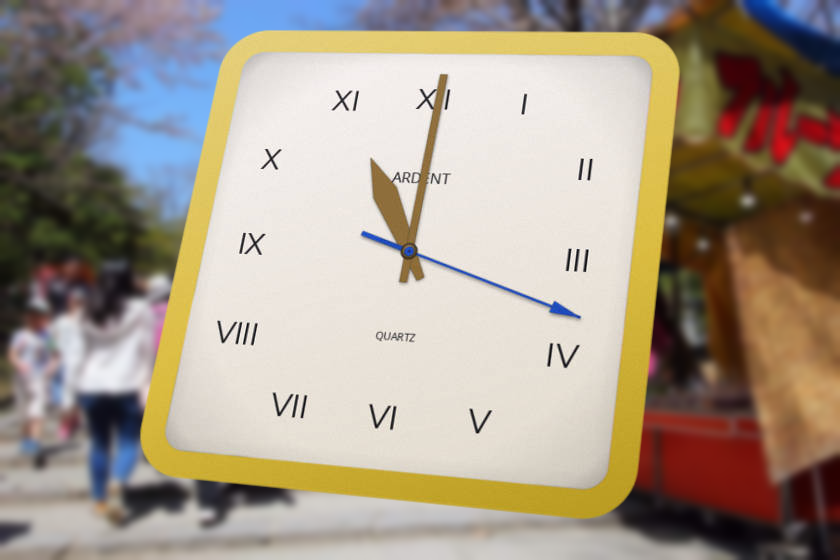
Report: 11.00.18
